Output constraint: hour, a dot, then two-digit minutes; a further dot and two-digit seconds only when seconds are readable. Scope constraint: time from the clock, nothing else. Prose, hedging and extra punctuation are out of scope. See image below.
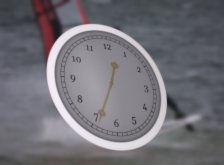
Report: 12.34
